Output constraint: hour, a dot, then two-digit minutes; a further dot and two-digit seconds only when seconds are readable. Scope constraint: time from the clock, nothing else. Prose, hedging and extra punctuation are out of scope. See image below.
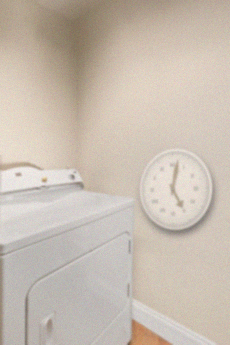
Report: 5.02
